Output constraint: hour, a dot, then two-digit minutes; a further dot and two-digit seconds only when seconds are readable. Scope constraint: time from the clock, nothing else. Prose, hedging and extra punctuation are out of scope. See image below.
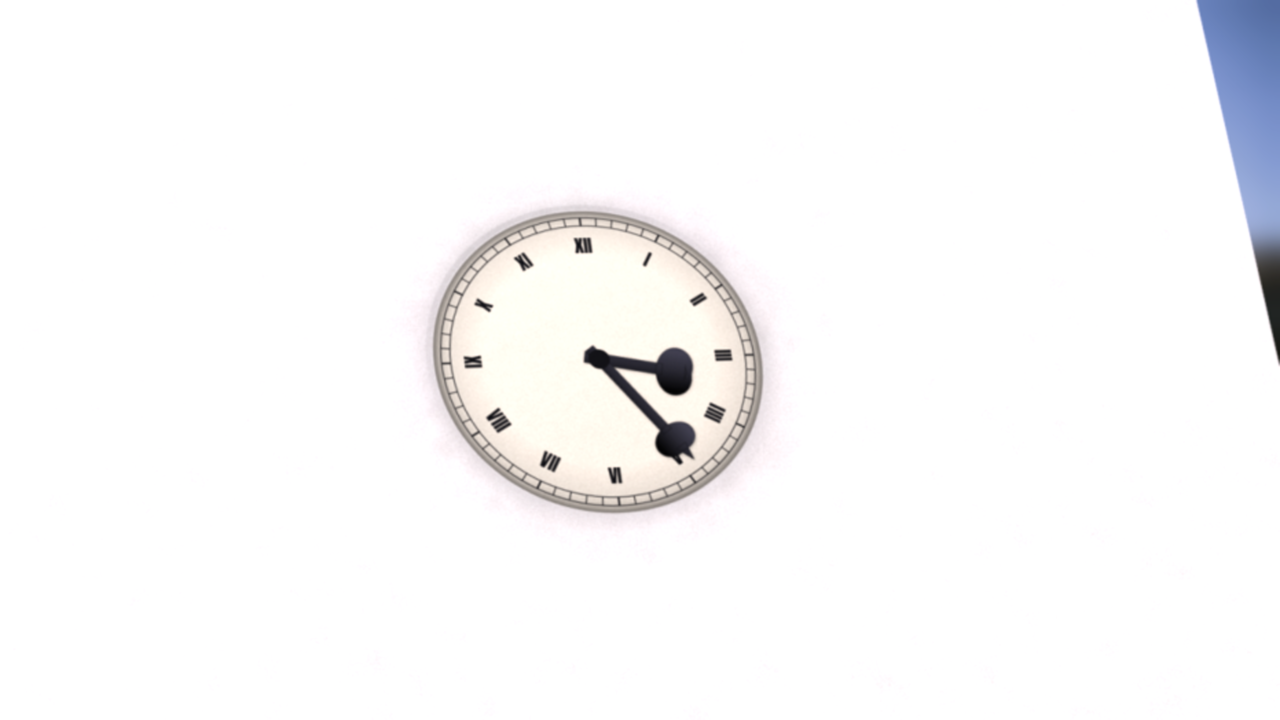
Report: 3.24
